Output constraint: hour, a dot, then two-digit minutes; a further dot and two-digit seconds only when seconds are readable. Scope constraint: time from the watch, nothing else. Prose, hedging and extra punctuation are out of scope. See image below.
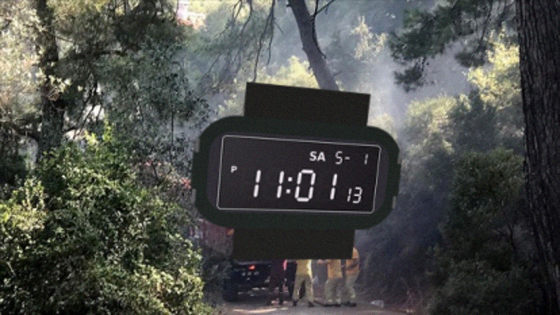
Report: 11.01.13
